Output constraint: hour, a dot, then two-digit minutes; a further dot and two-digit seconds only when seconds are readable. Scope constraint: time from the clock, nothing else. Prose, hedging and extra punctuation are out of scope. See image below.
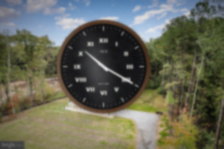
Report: 10.20
